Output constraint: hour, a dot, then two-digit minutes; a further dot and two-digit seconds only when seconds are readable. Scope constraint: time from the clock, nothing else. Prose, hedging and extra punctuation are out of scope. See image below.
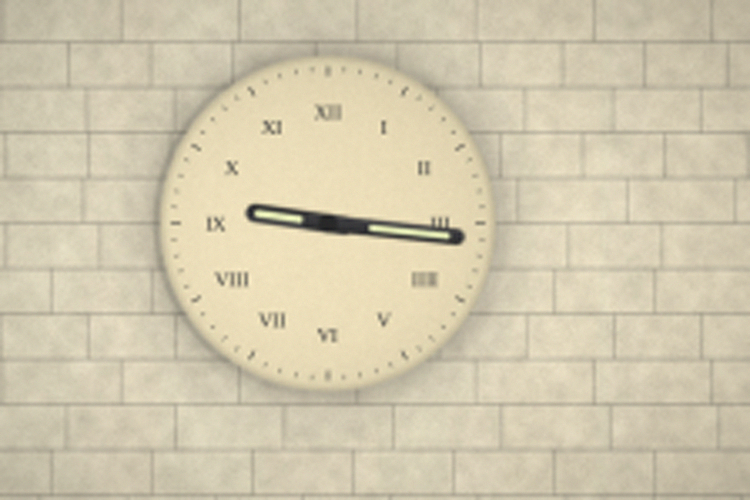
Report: 9.16
